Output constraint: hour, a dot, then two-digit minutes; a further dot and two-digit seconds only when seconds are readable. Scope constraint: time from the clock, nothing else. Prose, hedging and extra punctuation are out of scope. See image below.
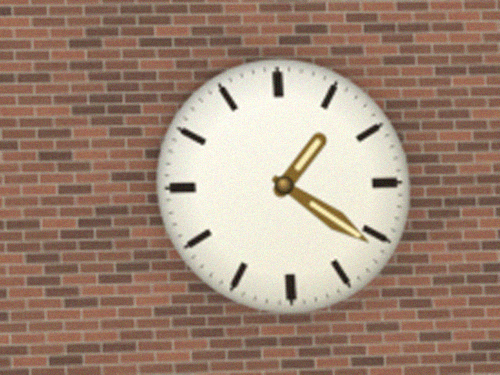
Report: 1.21
